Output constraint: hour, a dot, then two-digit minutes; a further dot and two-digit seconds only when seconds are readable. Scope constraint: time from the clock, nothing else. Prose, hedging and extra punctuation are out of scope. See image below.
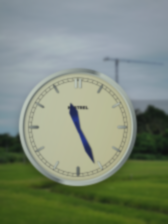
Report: 11.26
